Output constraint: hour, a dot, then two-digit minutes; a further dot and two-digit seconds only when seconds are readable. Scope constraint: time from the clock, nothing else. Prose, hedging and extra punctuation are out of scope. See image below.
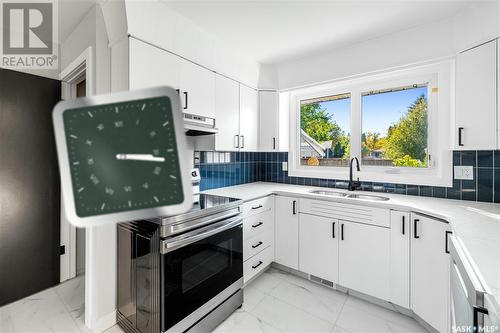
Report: 3.17
